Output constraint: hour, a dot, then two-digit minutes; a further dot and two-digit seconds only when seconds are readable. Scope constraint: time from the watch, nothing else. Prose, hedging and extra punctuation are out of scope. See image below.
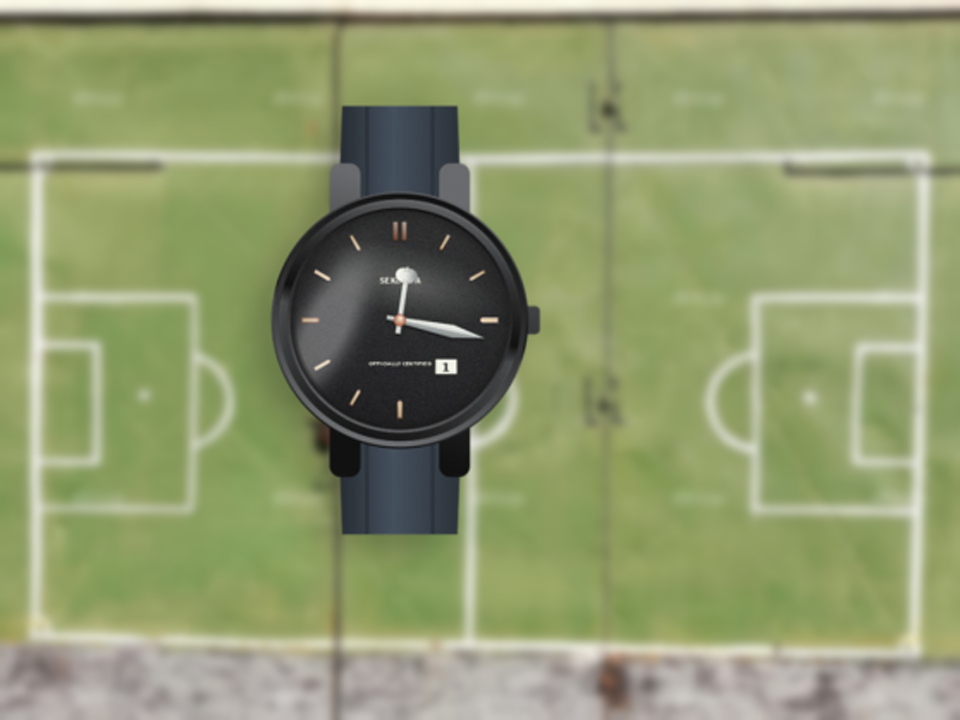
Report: 12.17
